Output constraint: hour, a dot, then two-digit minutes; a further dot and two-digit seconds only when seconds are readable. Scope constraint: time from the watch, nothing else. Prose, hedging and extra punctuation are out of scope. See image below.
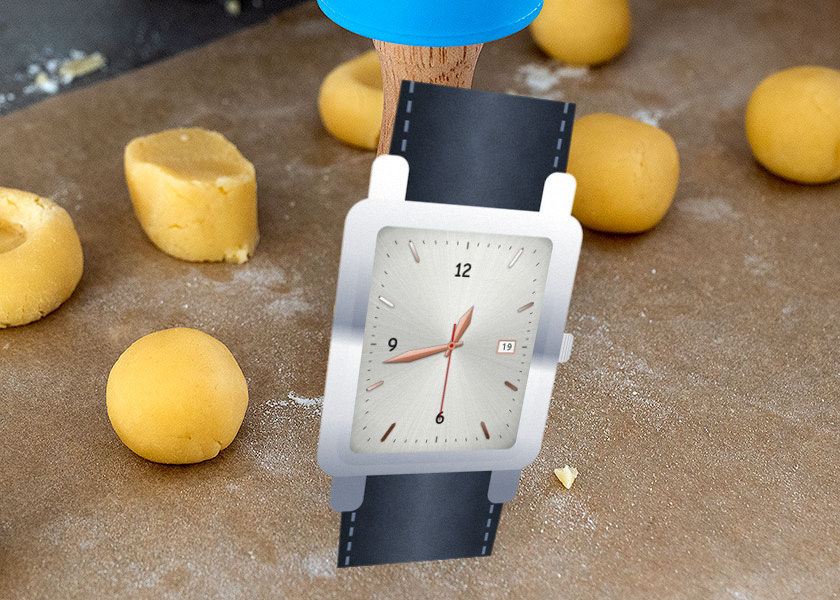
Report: 12.42.30
